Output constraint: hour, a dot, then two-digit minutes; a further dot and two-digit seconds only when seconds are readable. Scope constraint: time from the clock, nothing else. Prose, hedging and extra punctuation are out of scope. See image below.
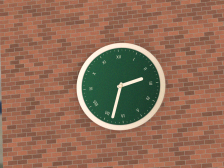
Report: 2.33
